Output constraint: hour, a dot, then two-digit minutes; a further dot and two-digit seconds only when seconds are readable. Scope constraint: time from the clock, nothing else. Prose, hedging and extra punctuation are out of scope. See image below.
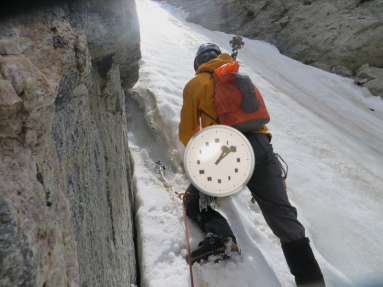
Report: 1.09
